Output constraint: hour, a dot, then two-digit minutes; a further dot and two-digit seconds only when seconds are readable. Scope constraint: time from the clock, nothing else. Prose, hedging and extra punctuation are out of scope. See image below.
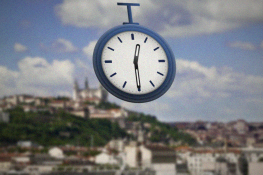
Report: 12.30
